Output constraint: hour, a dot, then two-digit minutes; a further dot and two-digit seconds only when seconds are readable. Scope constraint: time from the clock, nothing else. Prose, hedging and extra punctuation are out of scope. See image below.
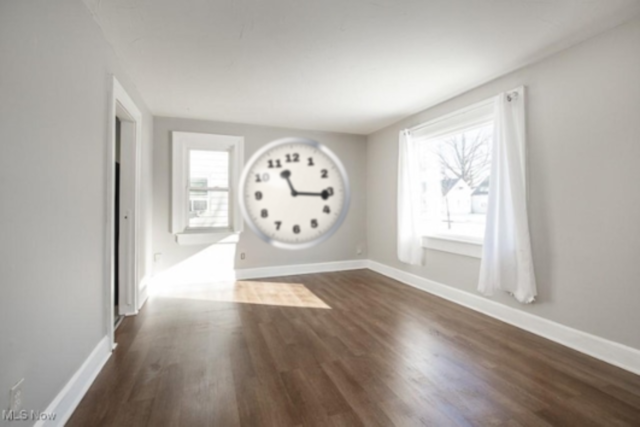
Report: 11.16
